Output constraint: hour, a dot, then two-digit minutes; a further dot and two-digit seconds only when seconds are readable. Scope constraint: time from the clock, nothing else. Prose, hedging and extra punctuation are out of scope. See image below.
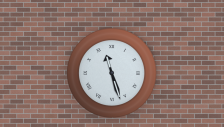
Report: 11.27
